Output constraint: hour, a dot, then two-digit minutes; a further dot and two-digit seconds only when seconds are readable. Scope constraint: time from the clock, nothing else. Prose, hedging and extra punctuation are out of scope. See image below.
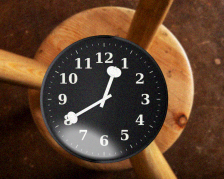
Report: 12.40
